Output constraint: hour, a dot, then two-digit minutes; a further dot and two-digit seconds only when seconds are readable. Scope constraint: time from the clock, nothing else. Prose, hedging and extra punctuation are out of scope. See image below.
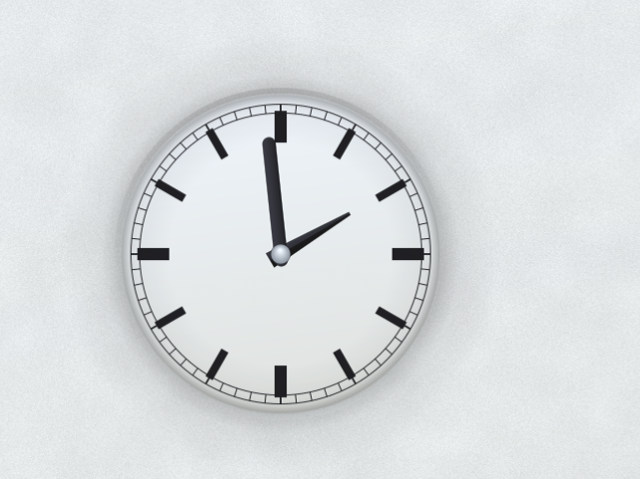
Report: 1.59
